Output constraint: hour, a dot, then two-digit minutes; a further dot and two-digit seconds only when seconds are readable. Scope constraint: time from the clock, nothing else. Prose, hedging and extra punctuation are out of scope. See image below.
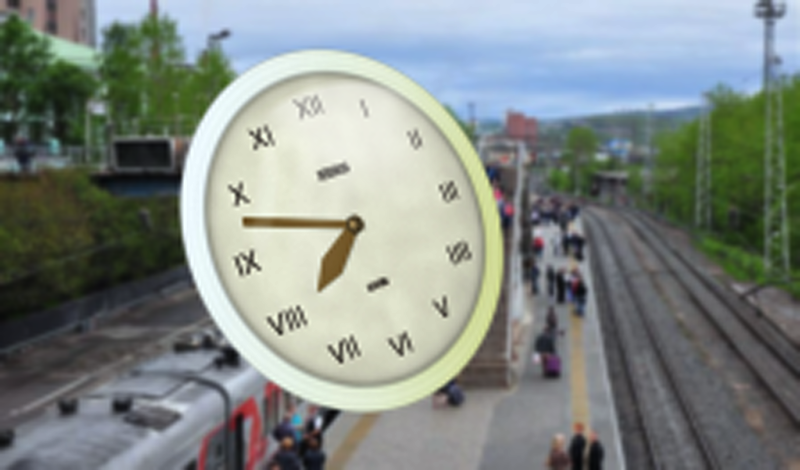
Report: 7.48
